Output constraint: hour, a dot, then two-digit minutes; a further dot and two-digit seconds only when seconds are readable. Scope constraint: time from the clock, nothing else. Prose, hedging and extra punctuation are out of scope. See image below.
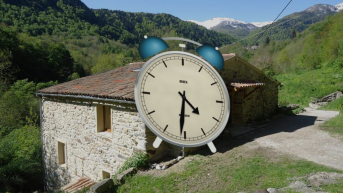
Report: 4.31
